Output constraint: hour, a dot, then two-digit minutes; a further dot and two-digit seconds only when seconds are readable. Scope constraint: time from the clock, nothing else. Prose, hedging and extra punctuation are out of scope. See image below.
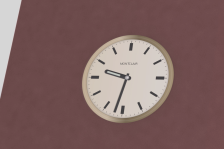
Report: 9.32
